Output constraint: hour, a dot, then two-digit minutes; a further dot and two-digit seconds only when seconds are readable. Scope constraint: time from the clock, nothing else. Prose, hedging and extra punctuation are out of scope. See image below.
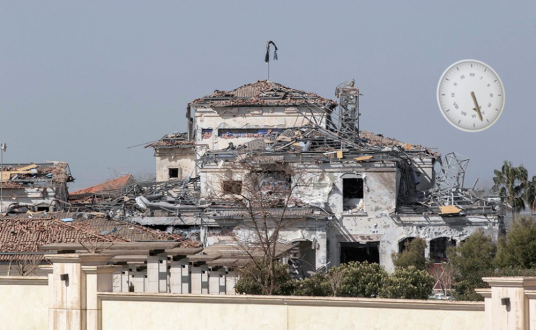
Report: 5.27
